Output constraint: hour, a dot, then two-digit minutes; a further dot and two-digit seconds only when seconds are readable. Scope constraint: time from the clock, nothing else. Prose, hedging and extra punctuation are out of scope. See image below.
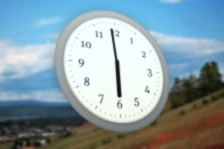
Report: 5.59
